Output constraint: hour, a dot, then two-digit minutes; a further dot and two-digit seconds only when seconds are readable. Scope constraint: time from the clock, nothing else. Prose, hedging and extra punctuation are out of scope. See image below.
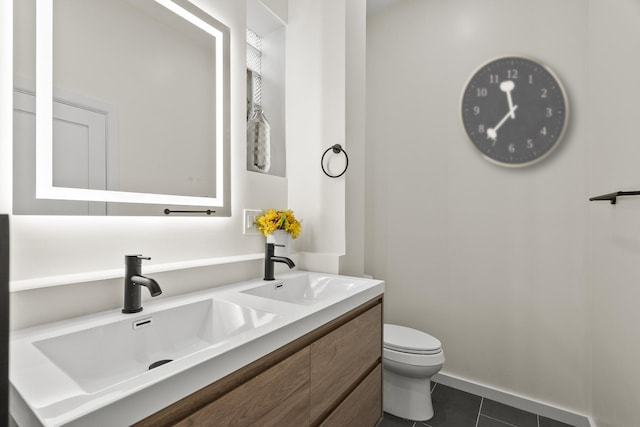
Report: 11.37
